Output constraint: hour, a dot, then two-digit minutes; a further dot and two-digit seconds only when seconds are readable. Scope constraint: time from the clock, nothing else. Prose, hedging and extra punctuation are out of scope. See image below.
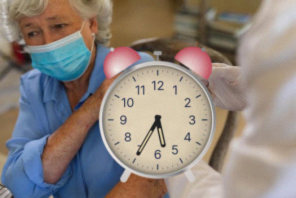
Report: 5.35
